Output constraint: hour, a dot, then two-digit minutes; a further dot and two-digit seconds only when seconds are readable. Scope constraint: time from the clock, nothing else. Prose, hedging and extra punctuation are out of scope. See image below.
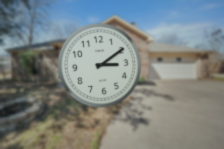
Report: 3.10
